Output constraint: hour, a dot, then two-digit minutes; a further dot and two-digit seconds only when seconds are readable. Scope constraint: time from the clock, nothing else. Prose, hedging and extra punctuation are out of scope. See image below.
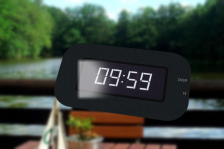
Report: 9.59
